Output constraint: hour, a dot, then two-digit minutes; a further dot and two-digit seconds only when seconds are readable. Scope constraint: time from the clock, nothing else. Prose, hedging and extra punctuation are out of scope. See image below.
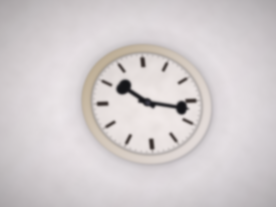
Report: 10.17
